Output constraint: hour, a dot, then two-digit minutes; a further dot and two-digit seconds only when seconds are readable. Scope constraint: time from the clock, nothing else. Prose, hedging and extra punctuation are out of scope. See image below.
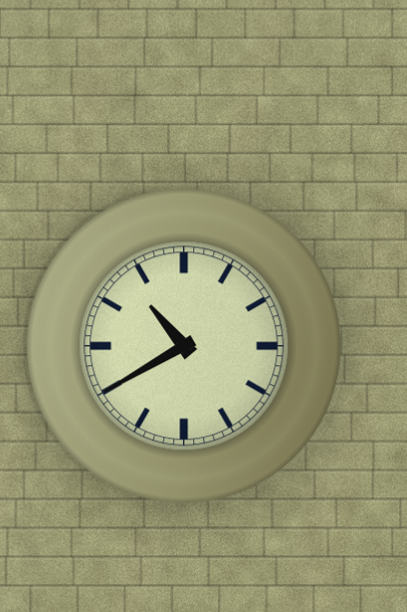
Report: 10.40
